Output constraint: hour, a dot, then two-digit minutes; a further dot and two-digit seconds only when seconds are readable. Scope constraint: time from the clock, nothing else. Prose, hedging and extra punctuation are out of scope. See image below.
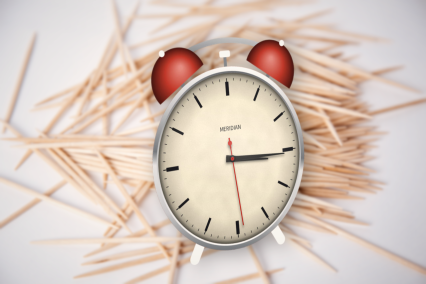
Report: 3.15.29
